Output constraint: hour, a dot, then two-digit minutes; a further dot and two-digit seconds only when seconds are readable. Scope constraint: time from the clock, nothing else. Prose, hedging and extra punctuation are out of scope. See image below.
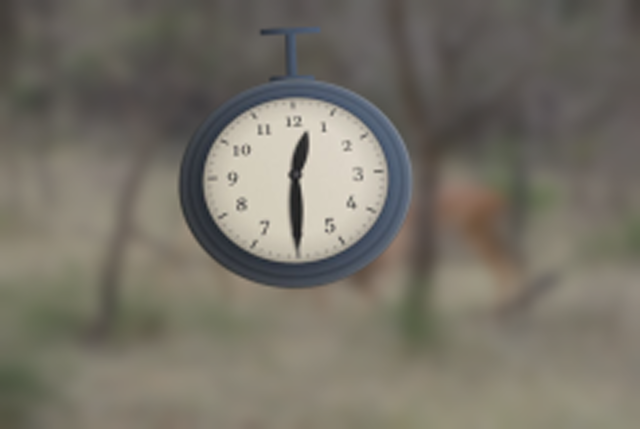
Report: 12.30
